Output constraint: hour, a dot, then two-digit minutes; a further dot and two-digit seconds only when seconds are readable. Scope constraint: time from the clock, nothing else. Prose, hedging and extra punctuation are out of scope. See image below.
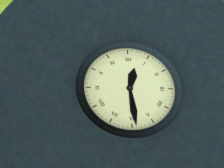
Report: 12.29
